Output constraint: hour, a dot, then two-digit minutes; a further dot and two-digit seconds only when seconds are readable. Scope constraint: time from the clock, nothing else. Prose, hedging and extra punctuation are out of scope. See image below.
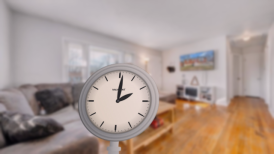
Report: 2.01
